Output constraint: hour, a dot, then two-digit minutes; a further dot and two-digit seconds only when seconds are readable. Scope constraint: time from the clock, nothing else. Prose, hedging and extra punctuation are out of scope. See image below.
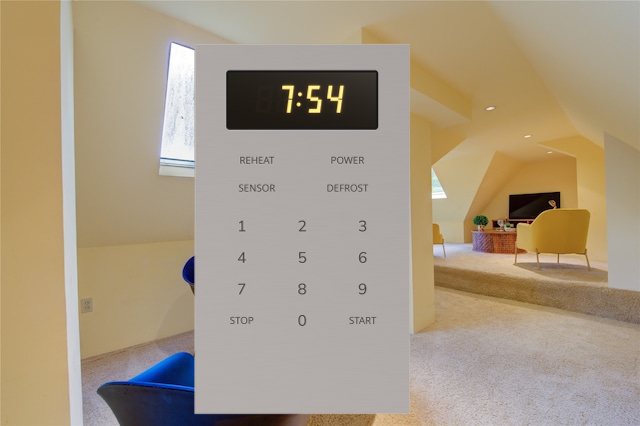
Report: 7.54
